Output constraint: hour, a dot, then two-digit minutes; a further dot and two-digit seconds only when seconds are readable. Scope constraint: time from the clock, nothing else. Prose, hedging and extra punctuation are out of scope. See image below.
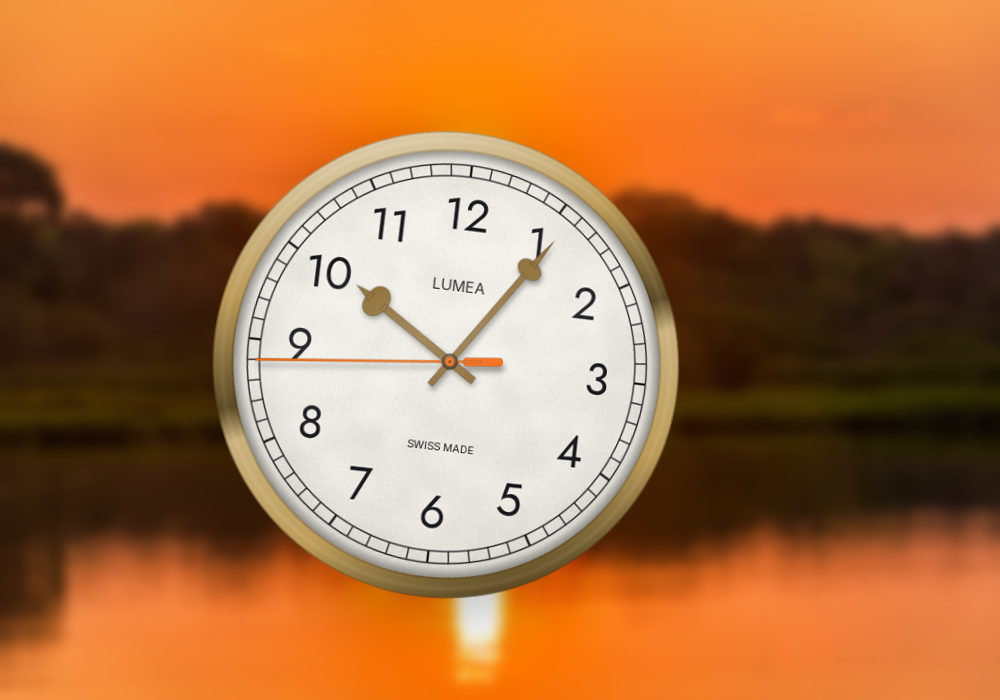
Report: 10.05.44
